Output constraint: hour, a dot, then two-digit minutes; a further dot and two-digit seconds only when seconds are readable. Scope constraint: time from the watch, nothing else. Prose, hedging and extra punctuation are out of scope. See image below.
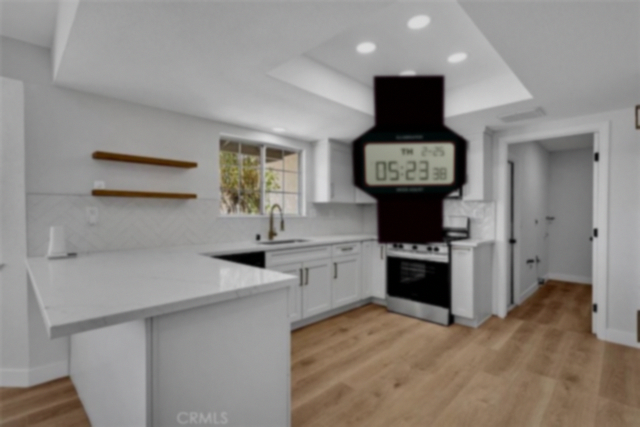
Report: 5.23
